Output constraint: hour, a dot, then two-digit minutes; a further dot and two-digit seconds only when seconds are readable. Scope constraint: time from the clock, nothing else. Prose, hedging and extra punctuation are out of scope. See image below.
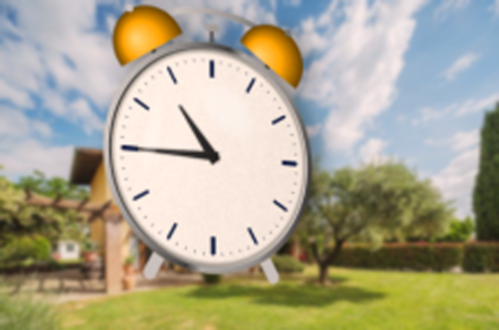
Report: 10.45
